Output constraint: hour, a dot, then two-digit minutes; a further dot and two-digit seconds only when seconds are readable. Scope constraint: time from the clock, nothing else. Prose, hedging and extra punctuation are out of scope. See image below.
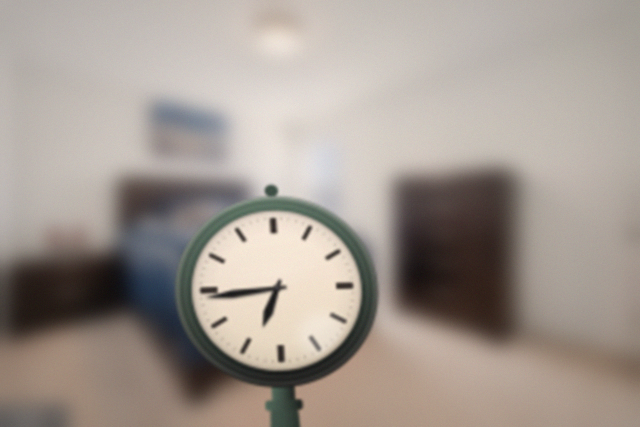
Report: 6.44
